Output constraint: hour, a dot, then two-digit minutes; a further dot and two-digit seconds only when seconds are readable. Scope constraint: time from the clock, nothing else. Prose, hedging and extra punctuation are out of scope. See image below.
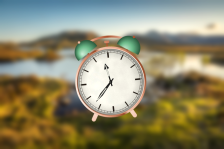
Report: 11.37
